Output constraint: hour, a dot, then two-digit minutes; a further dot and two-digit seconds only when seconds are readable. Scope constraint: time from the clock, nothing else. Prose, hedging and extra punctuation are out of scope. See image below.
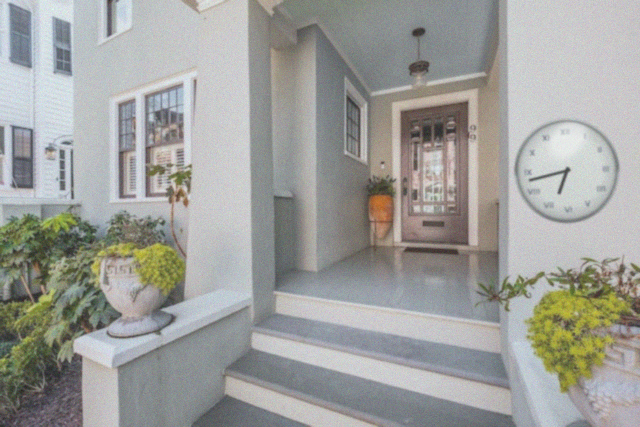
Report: 6.43
